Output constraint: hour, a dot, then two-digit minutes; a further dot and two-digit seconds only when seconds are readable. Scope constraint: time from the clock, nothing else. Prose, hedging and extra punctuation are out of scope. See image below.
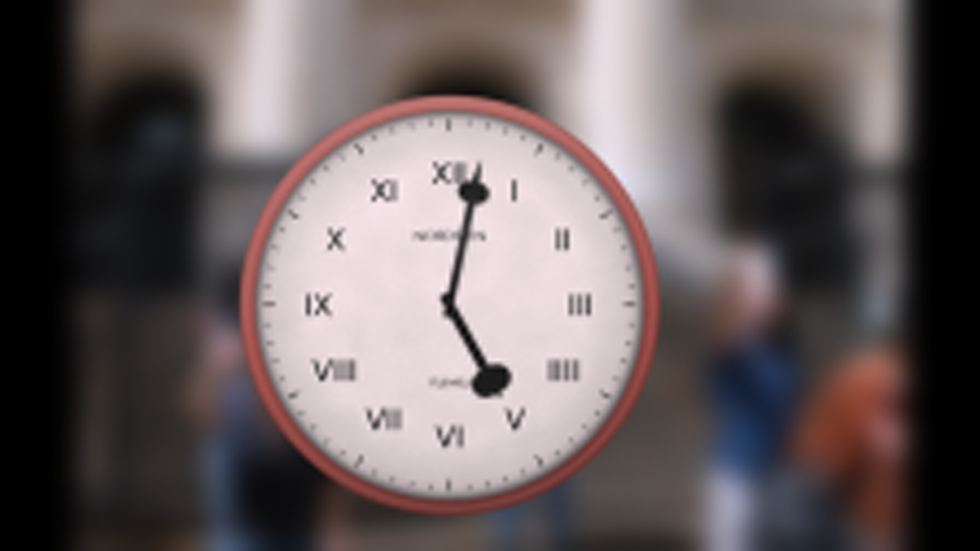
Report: 5.02
